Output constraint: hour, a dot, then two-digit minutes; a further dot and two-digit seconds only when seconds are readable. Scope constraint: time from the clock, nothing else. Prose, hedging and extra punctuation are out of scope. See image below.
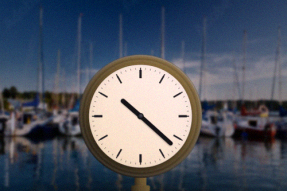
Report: 10.22
